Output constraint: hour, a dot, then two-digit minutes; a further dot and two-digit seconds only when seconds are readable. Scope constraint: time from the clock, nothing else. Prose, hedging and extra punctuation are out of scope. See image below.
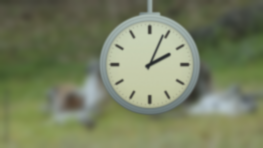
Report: 2.04
